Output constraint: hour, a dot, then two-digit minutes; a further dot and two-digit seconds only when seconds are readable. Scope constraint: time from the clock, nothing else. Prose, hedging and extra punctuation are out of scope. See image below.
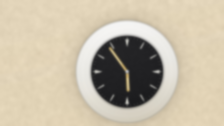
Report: 5.54
